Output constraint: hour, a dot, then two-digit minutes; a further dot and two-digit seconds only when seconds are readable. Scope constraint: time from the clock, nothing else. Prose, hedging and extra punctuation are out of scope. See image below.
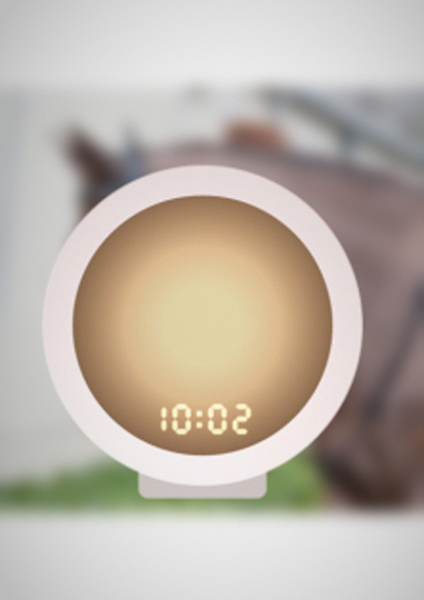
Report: 10.02
